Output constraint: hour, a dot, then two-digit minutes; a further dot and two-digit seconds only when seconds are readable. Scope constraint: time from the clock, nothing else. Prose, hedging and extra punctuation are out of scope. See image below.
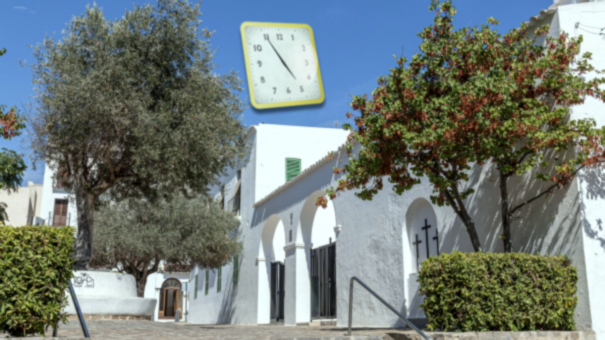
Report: 4.55
